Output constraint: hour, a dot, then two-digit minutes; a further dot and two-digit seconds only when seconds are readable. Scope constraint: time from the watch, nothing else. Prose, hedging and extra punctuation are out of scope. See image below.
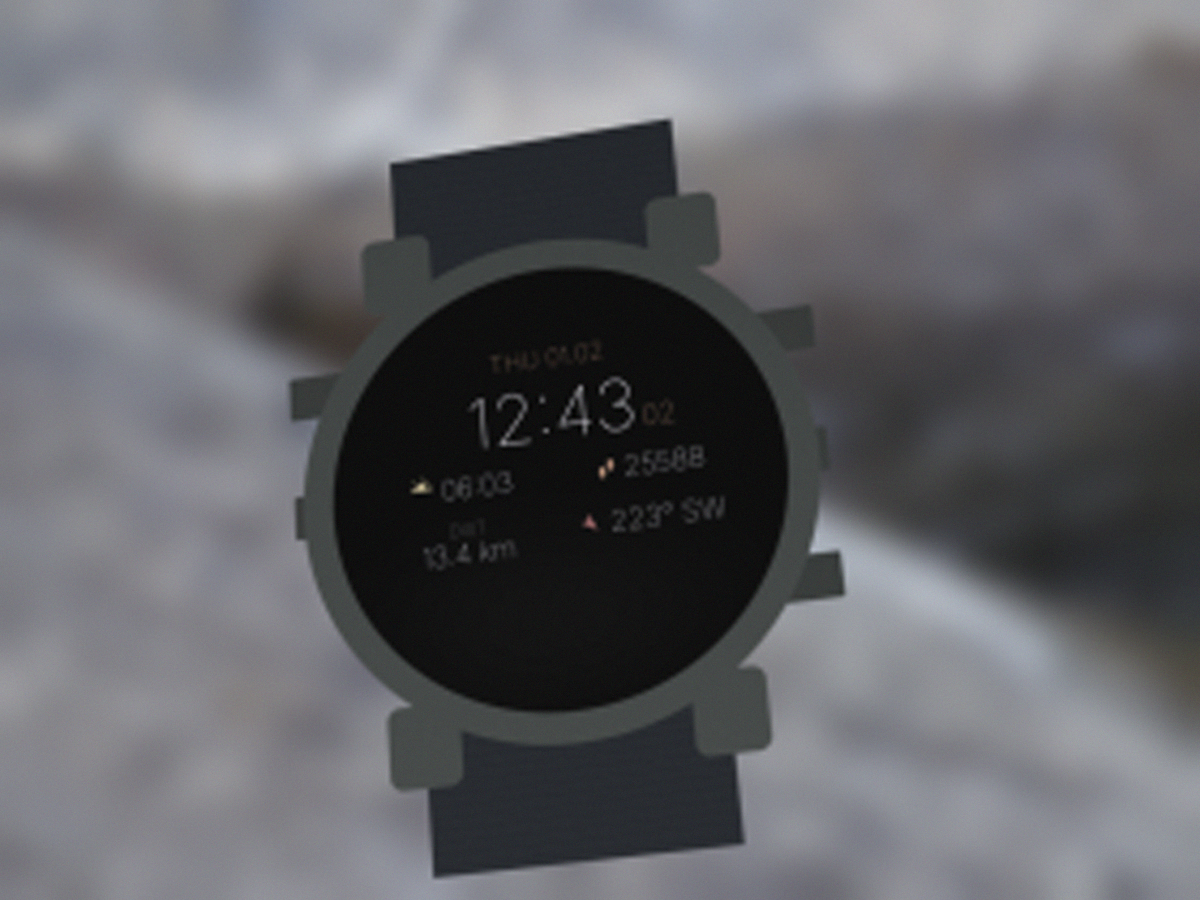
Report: 12.43
